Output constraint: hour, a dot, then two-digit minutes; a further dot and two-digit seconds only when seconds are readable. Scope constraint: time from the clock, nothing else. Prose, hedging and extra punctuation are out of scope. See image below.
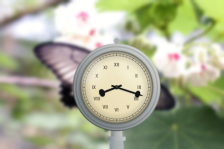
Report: 8.18
